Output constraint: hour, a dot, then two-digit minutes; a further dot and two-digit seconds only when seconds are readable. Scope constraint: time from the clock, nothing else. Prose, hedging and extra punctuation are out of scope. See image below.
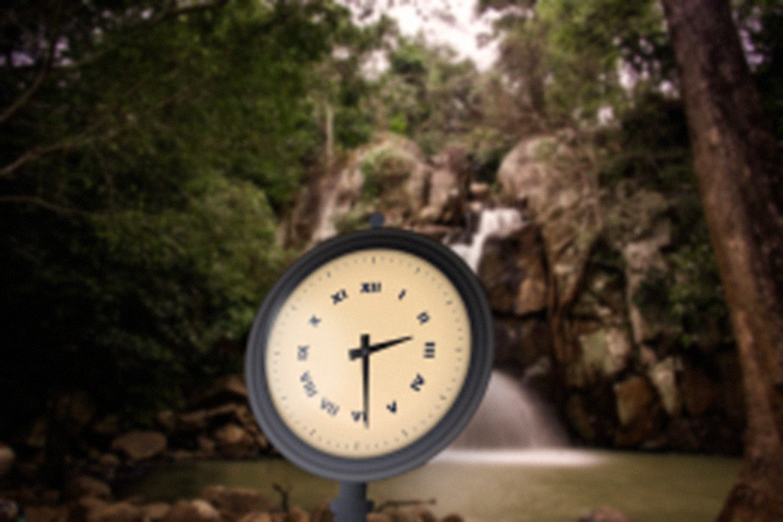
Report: 2.29
